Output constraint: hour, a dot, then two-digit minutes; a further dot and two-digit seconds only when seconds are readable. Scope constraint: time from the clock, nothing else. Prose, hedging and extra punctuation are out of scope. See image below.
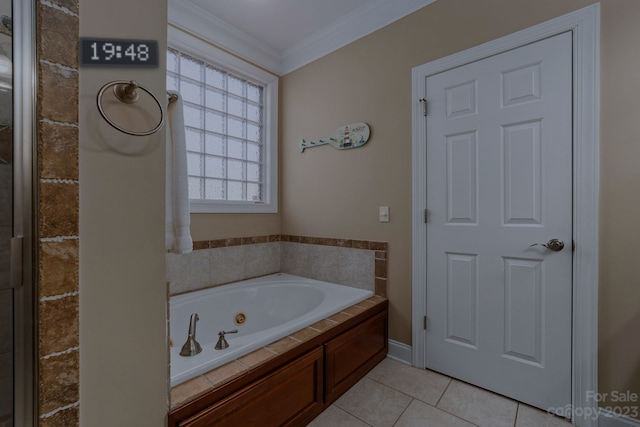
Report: 19.48
